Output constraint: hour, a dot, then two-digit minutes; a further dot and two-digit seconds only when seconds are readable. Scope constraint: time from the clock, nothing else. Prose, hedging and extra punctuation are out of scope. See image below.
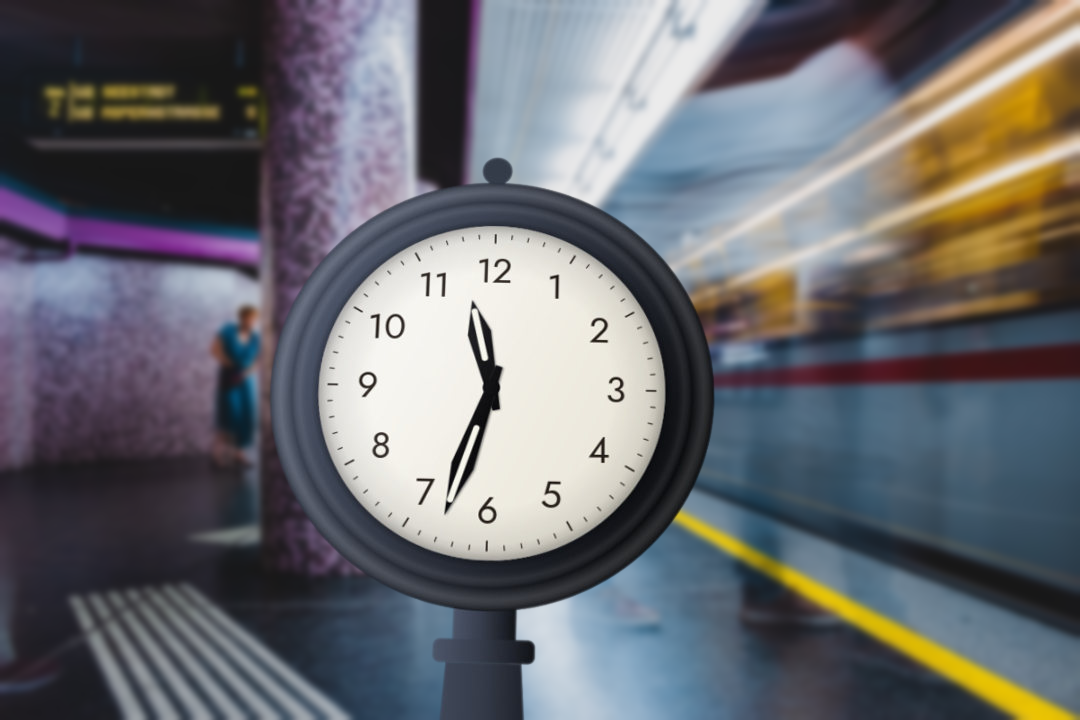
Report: 11.33
